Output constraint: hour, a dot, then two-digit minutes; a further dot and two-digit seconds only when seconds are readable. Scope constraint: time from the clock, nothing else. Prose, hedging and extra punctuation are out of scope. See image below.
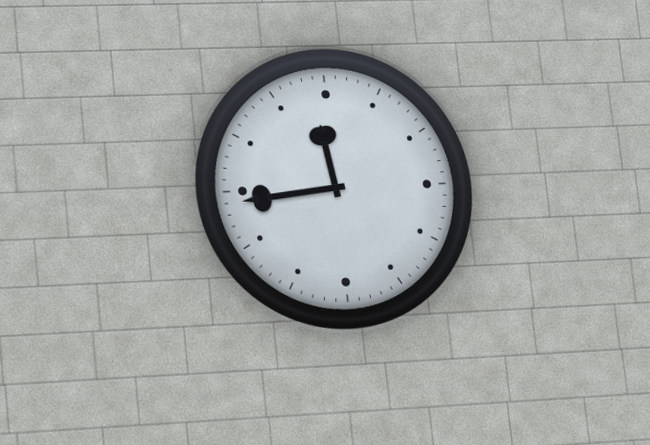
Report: 11.44
